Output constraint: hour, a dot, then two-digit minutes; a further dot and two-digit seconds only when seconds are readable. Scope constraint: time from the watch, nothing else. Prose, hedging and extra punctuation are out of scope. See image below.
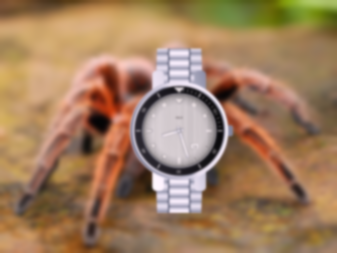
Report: 8.27
